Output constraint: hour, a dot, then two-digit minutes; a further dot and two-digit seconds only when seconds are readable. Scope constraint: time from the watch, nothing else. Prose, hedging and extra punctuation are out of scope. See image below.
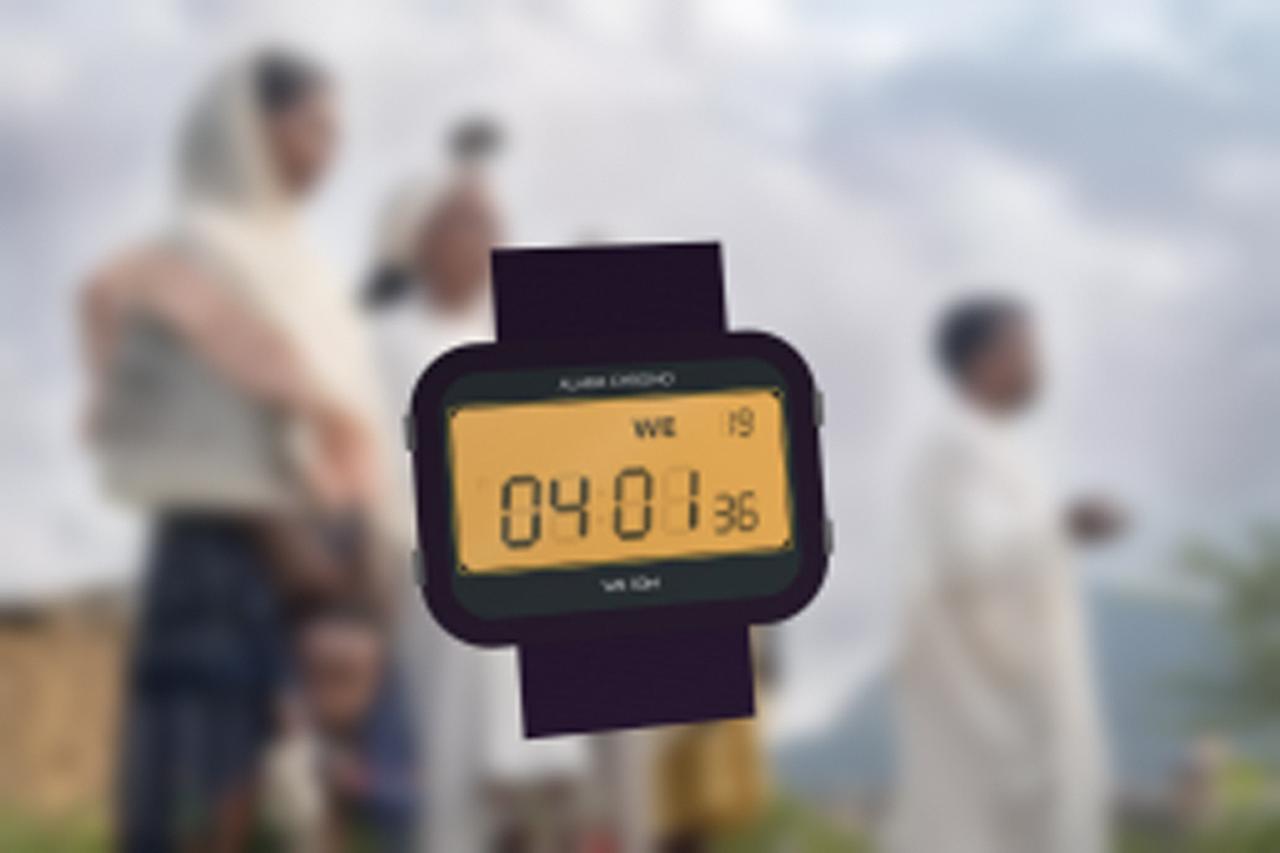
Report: 4.01.36
